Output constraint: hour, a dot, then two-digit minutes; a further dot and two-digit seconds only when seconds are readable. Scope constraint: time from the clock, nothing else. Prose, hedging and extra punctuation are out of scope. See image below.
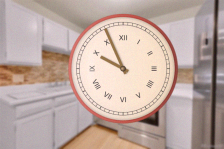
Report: 9.56
